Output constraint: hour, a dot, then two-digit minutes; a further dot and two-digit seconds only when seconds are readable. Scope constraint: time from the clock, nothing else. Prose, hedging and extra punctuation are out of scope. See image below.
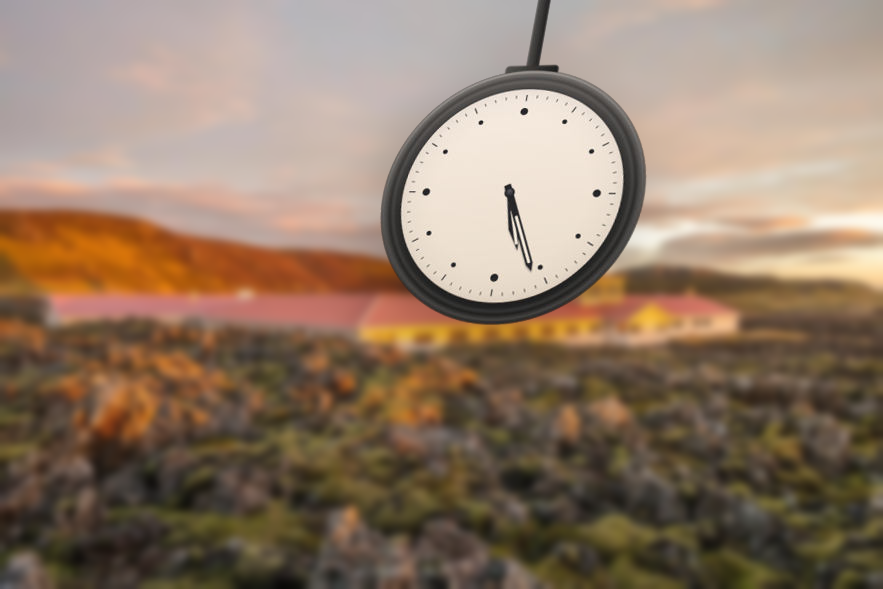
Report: 5.26
